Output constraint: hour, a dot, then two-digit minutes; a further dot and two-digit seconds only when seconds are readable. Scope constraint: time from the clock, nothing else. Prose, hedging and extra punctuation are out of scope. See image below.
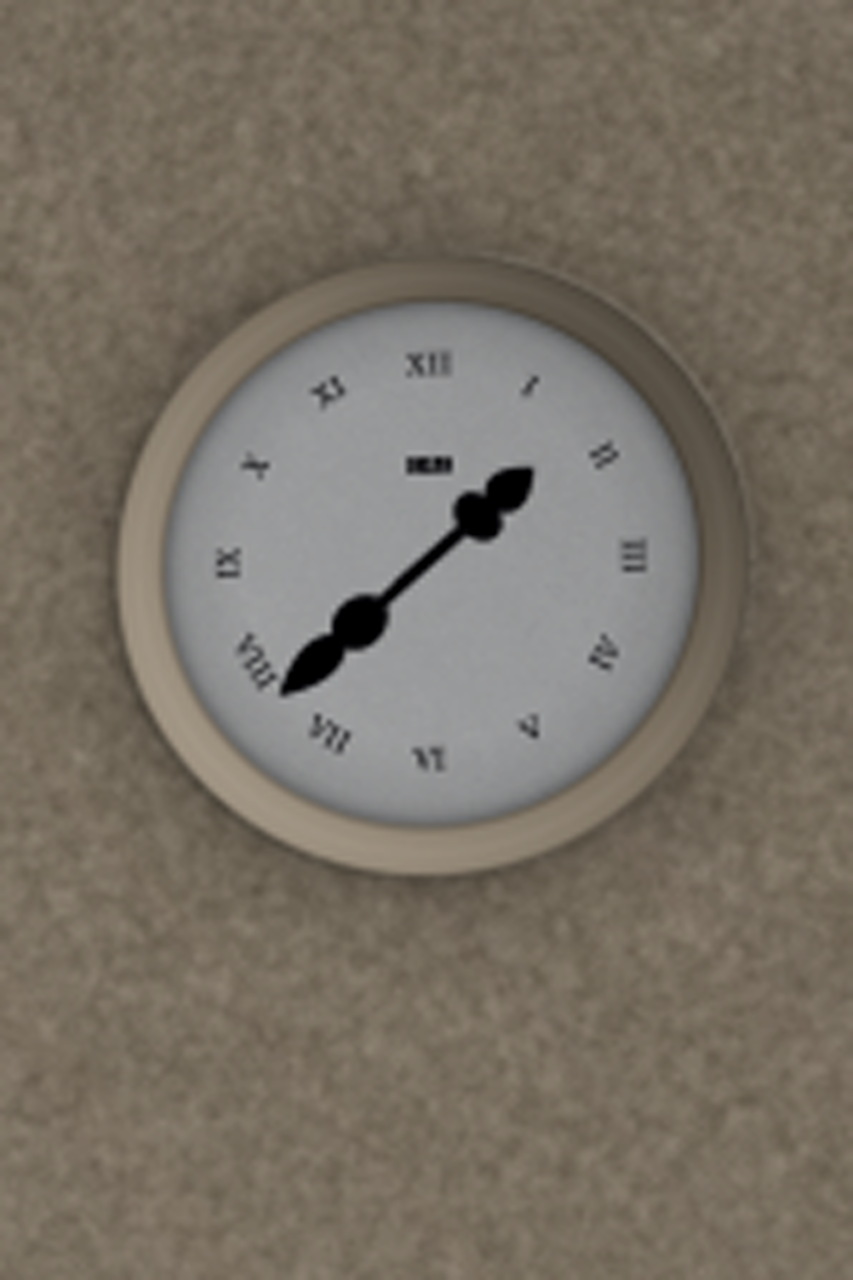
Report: 1.38
